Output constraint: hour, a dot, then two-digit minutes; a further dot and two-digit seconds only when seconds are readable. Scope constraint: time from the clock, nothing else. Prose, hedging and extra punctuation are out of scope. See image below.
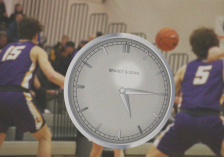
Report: 5.15
